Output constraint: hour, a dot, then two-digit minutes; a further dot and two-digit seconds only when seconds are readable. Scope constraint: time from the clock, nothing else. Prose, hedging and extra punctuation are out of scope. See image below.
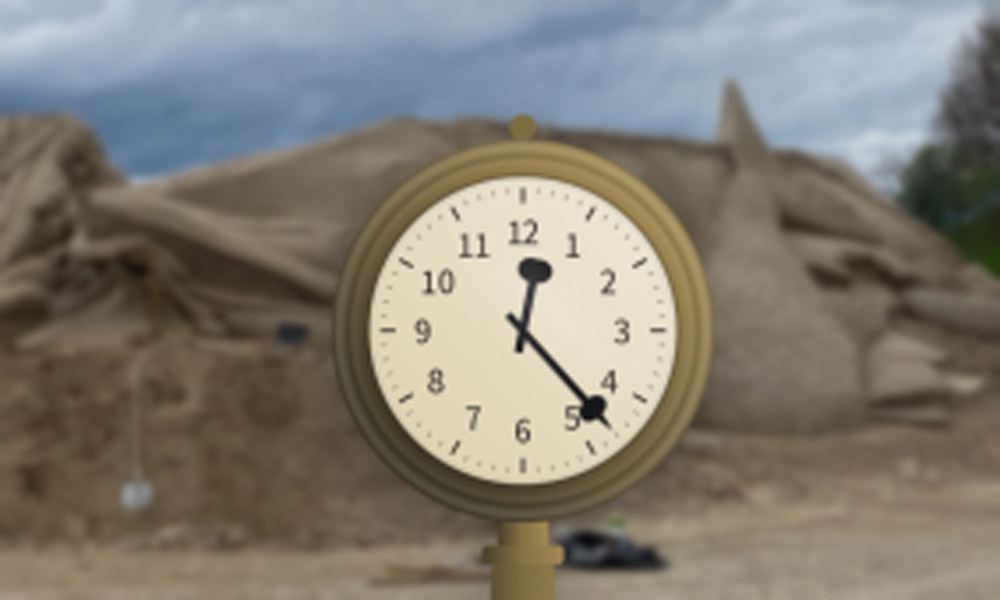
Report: 12.23
